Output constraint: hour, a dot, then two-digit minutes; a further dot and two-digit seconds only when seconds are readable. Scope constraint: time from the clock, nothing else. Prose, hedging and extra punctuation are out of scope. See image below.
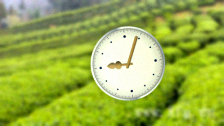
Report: 9.04
